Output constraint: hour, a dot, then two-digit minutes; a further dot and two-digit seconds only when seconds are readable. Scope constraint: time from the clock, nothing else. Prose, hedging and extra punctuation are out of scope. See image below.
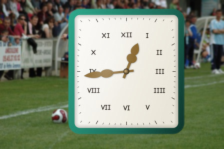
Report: 12.44
